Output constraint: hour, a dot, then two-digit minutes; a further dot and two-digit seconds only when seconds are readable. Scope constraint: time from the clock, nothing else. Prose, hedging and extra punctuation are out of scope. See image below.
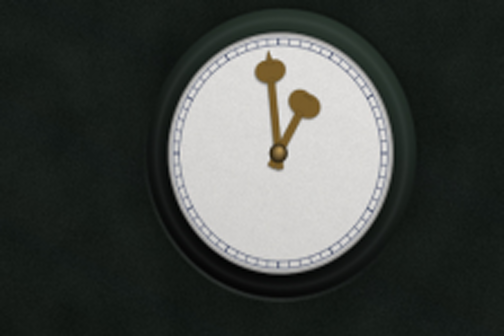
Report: 12.59
